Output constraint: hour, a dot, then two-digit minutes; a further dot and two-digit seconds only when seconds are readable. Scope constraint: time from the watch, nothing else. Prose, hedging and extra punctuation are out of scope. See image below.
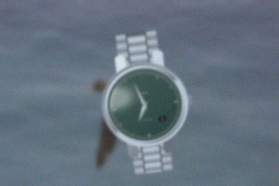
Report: 6.57
